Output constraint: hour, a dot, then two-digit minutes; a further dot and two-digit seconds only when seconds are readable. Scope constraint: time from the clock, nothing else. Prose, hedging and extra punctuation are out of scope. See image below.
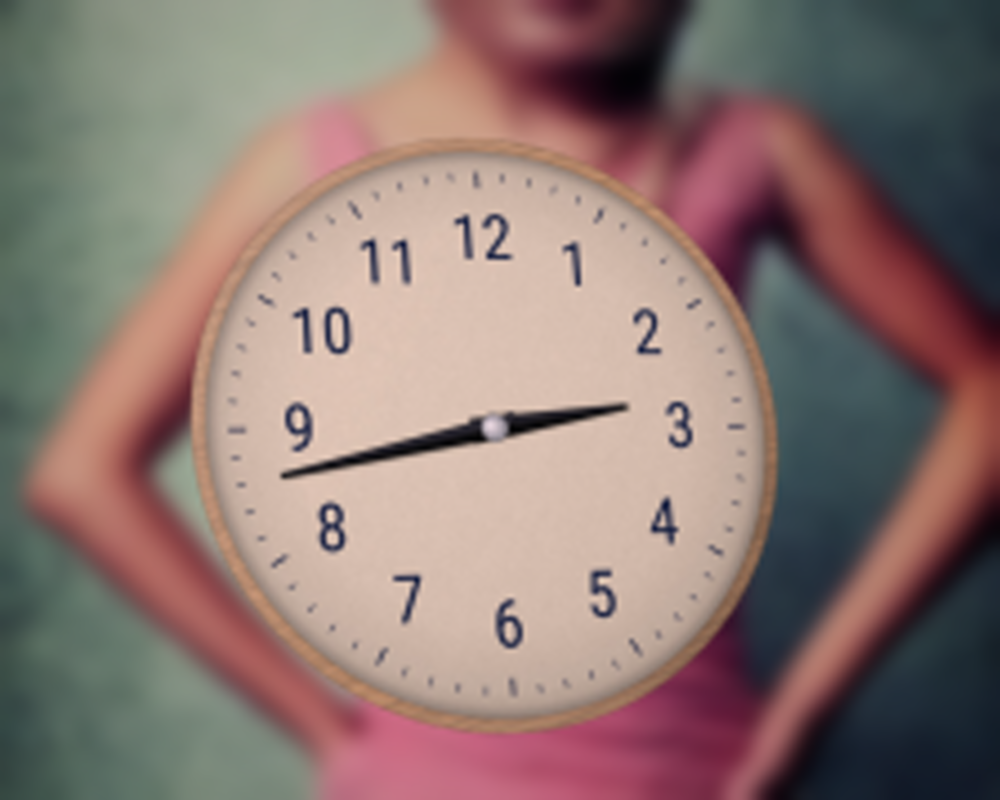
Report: 2.43
